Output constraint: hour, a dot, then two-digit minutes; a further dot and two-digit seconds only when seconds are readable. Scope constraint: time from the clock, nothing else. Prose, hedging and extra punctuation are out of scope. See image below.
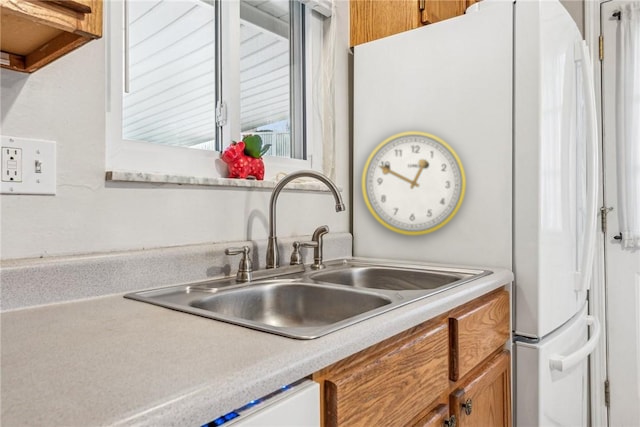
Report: 12.49
